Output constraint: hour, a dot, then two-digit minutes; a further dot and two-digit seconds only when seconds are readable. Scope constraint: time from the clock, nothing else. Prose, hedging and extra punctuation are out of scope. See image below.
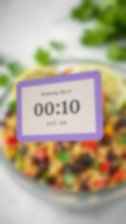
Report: 0.10
